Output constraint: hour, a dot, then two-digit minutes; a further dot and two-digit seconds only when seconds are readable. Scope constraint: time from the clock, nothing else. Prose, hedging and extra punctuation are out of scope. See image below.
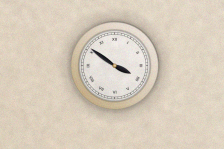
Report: 3.51
